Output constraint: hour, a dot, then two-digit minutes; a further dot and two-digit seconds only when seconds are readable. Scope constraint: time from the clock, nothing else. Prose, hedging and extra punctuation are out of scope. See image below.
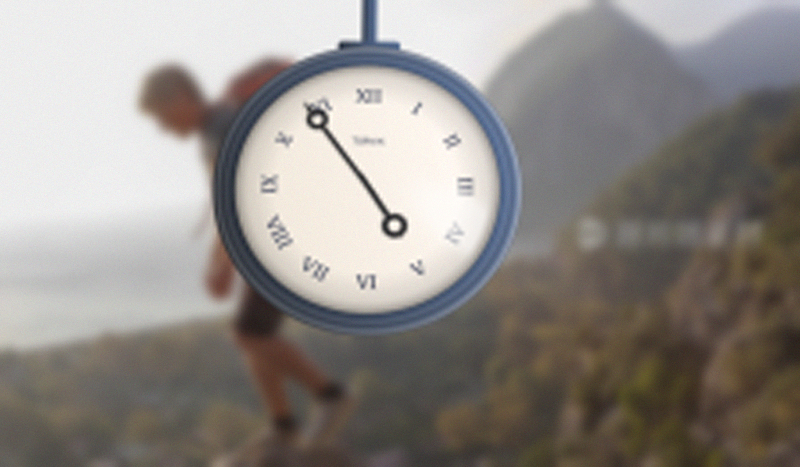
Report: 4.54
